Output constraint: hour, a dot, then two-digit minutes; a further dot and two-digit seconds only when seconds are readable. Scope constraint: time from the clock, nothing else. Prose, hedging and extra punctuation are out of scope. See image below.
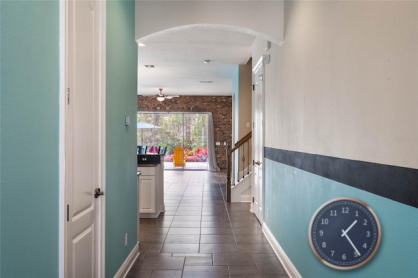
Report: 1.24
